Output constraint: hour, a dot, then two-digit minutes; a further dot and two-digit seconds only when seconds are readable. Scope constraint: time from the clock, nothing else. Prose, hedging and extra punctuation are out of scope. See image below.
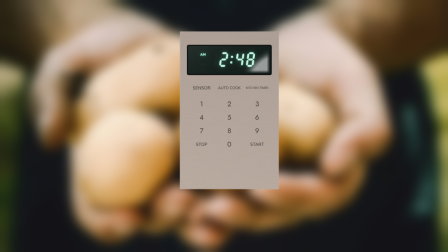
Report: 2.48
